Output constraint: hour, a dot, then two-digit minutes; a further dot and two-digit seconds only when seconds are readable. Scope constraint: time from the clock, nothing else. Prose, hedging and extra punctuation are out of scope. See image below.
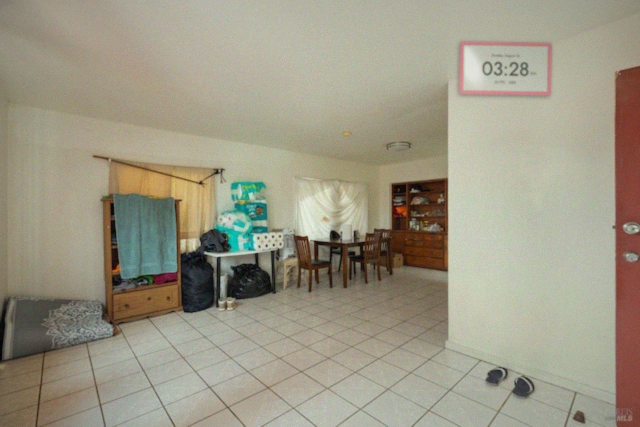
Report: 3.28
